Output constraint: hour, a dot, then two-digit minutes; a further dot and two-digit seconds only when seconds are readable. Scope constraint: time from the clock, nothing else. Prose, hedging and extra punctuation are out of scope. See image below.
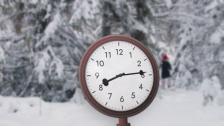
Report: 8.14
